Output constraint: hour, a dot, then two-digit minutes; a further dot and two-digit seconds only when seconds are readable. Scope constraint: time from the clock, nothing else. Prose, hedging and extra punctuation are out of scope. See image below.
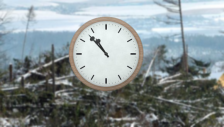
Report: 10.53
